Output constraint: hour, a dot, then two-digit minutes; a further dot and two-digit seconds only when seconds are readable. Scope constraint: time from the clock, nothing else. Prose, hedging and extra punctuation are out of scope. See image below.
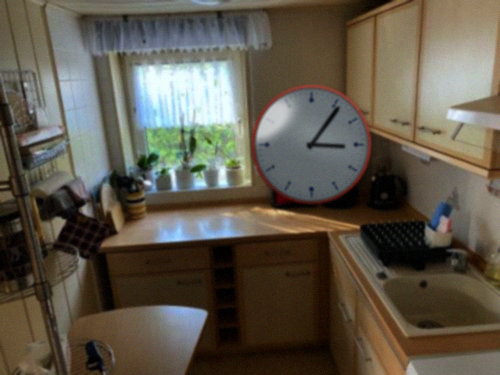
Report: 3.06
